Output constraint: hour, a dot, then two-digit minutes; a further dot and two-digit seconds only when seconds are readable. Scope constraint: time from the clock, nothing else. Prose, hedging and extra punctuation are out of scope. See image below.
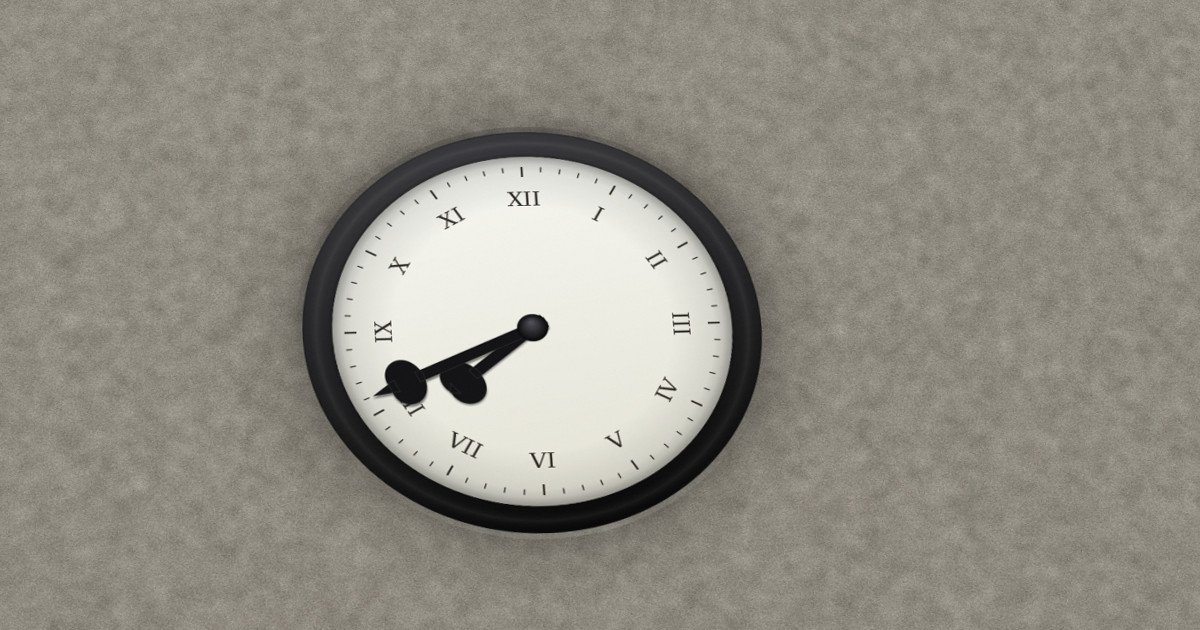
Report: 7.41
